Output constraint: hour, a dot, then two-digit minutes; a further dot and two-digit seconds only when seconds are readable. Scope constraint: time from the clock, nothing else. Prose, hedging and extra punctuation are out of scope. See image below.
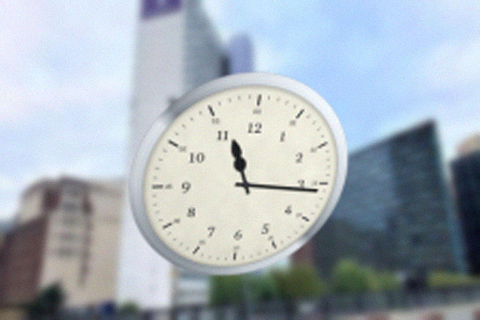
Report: 11.16
